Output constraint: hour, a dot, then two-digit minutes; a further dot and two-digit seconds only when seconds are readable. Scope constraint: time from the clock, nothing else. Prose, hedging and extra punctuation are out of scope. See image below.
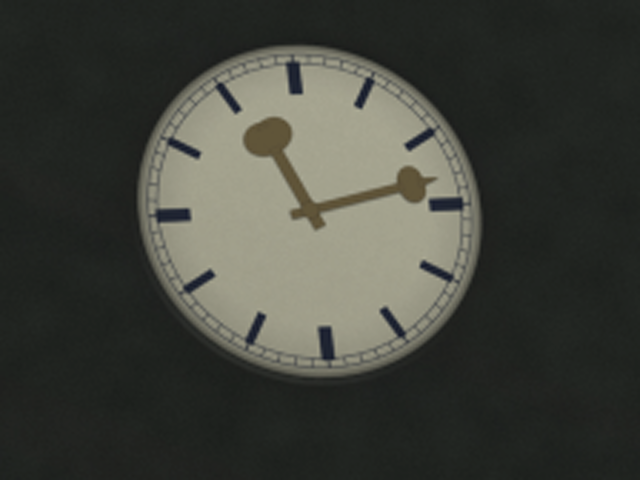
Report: 11.13
